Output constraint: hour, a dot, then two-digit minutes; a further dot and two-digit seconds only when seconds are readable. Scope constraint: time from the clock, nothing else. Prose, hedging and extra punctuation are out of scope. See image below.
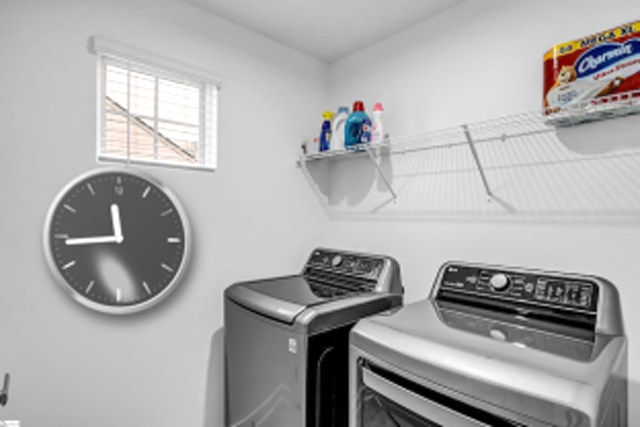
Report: 11.44
